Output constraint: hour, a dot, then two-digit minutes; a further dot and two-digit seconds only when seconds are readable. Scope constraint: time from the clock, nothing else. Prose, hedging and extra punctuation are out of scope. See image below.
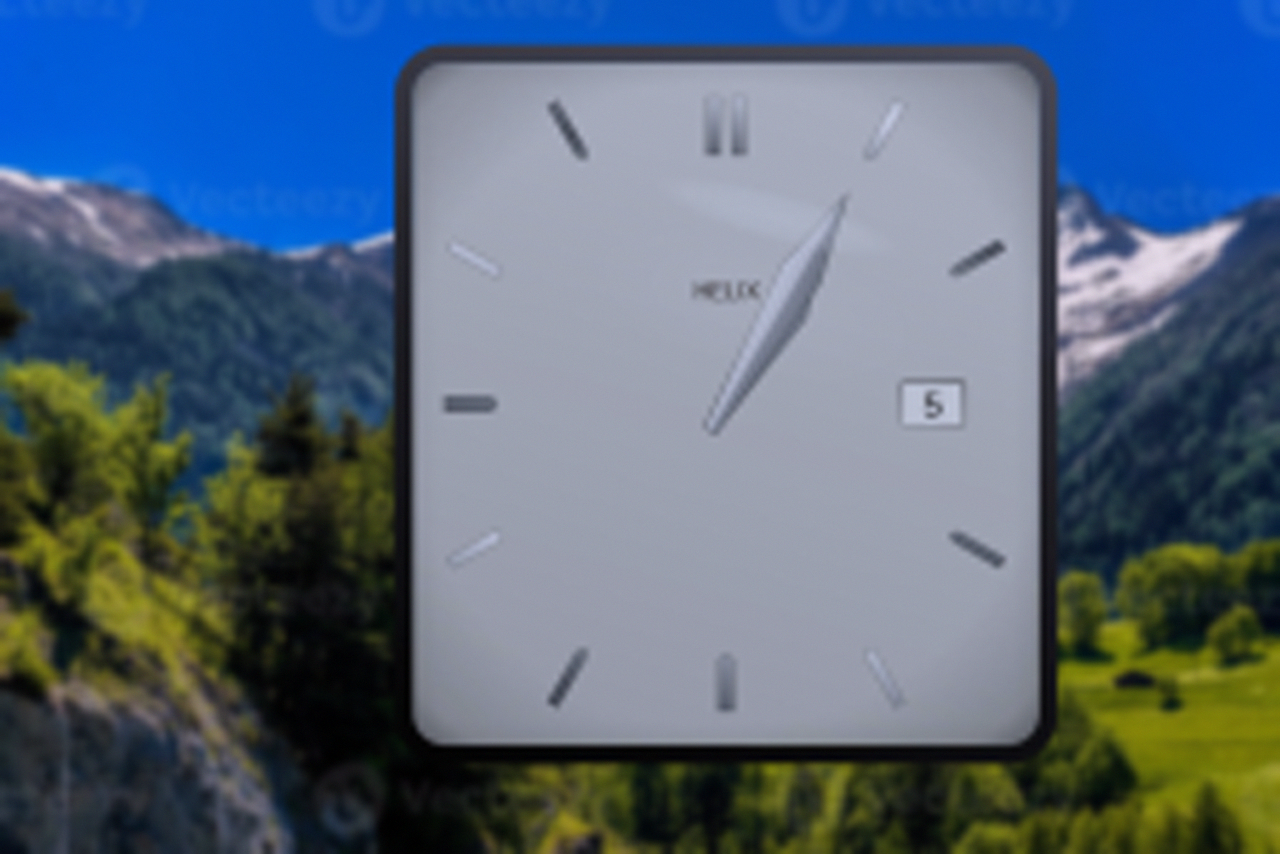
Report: 1.05
